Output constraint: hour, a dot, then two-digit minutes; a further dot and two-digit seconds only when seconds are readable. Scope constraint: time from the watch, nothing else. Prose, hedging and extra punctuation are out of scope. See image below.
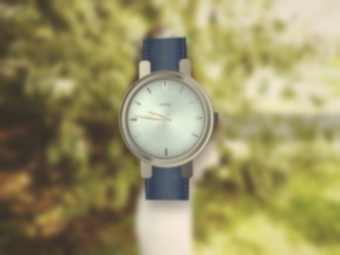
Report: 9.46
